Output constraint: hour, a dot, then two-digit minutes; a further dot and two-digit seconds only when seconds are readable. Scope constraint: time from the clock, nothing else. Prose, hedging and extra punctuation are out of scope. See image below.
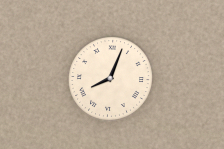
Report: 8.03
